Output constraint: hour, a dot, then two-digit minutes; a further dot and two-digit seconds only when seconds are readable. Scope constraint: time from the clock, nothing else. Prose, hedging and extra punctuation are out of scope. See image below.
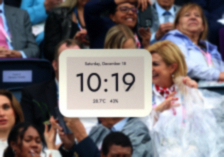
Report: 10.19
